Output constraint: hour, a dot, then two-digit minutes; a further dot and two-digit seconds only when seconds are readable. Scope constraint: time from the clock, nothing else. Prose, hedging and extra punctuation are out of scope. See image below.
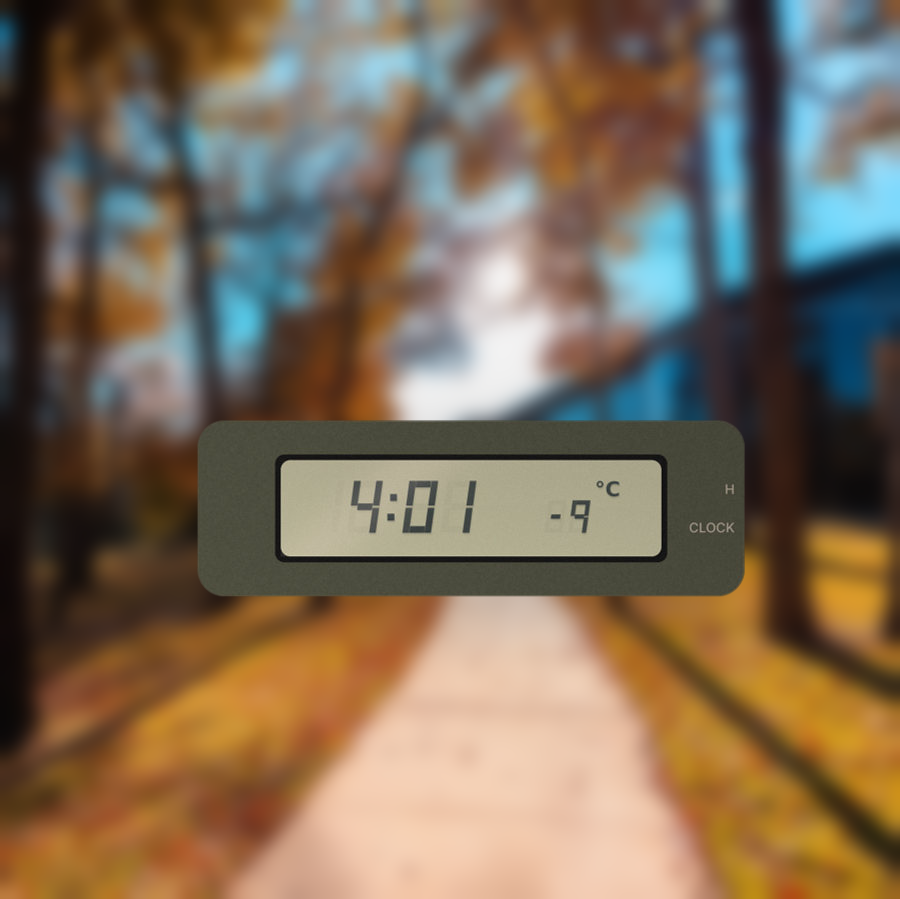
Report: 4.01
